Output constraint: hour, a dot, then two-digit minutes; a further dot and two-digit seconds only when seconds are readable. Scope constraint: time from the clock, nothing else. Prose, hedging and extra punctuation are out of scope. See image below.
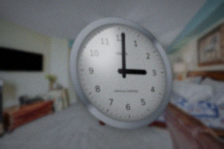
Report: 3.01
